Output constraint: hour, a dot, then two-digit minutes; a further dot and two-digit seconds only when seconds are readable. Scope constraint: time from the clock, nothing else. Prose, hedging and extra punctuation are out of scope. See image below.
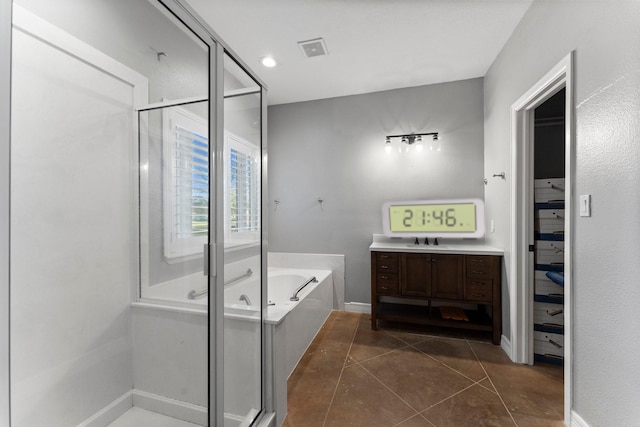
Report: 21.46
